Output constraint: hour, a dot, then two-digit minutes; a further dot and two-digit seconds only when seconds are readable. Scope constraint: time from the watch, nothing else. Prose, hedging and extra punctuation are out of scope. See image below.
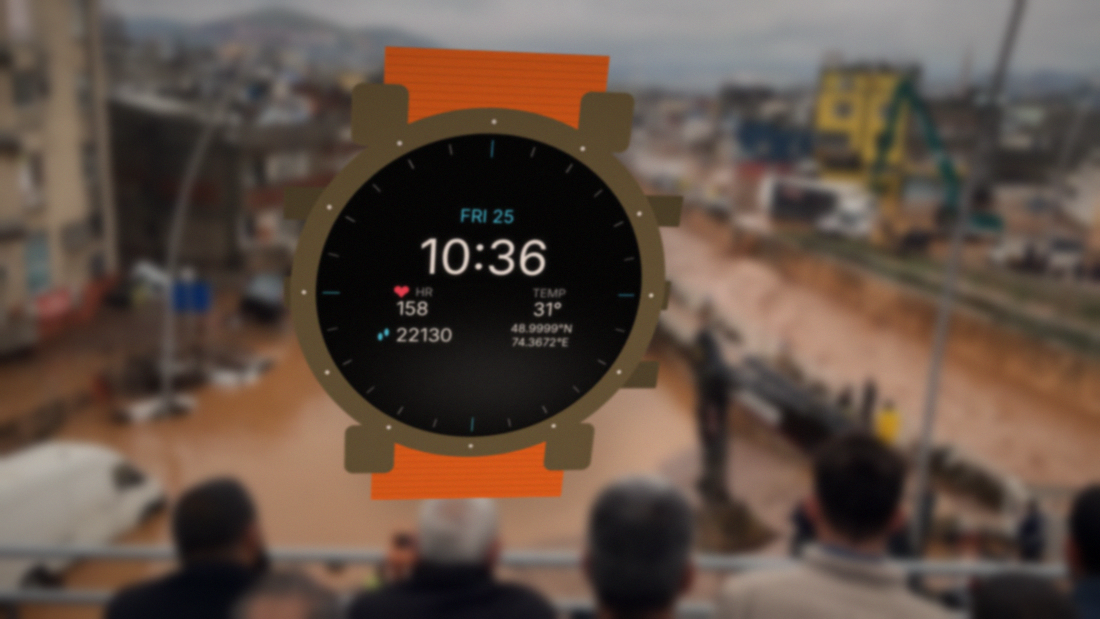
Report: 10.36
